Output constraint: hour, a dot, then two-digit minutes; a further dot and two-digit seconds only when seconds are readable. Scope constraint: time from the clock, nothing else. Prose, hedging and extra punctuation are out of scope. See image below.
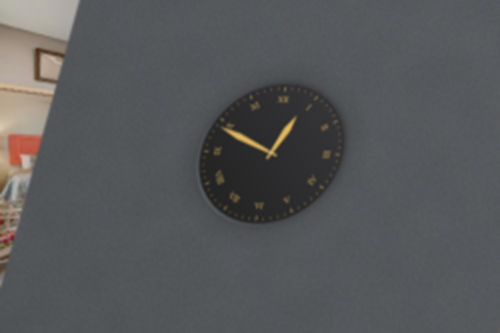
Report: 12.49
